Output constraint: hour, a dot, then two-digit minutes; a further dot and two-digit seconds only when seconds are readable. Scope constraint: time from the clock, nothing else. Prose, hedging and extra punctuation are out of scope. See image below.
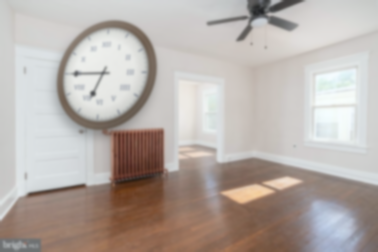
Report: 6.45
